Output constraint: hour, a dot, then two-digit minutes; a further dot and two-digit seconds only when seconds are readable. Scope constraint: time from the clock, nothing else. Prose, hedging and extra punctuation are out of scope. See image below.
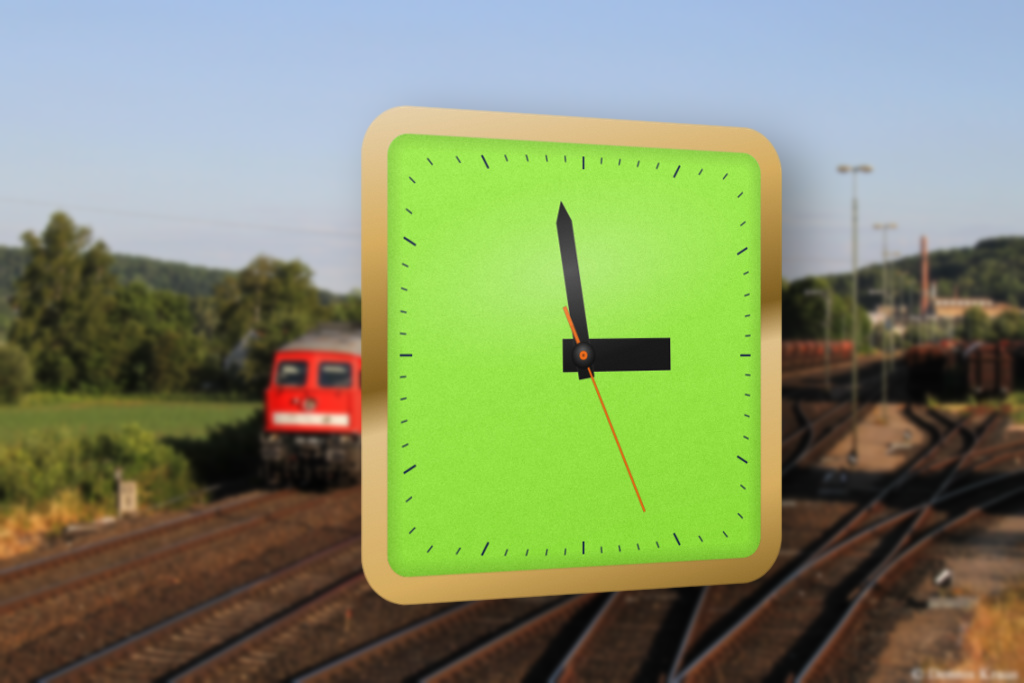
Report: 2.58.26
